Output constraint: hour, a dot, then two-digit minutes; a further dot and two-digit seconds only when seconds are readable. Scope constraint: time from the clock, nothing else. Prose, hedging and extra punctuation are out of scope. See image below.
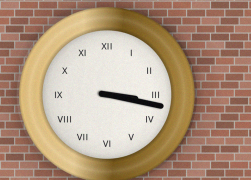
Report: 3.17
